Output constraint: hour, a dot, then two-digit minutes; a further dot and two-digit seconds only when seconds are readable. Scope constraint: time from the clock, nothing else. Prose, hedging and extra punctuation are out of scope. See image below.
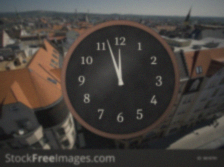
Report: 11.57
